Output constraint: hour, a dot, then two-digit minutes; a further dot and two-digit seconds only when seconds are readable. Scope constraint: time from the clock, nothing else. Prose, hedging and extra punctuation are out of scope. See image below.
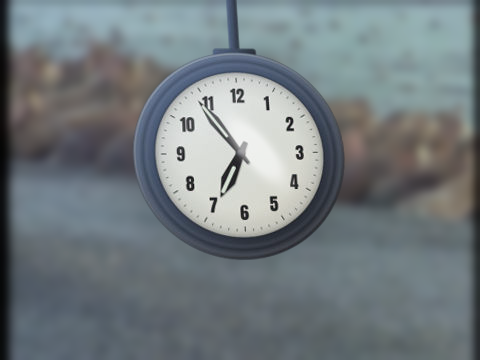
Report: 6.54
